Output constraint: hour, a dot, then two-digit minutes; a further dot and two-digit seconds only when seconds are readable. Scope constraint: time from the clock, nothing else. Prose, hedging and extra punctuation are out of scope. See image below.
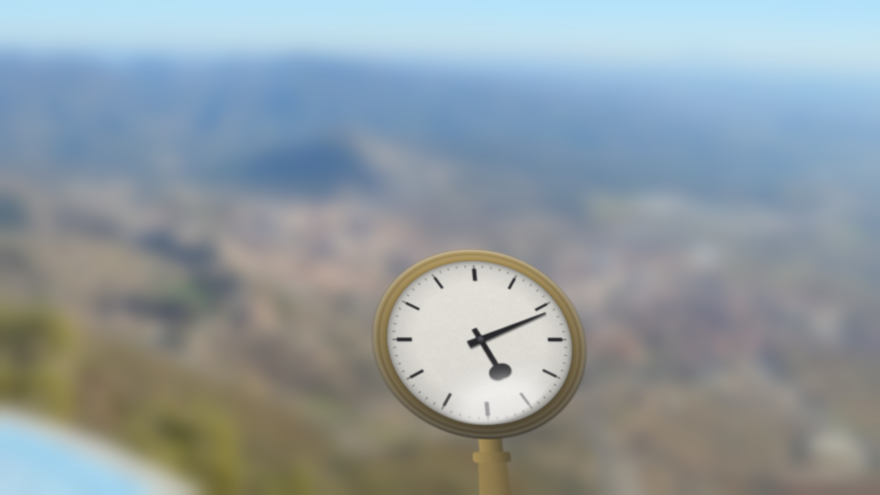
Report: 5.11
